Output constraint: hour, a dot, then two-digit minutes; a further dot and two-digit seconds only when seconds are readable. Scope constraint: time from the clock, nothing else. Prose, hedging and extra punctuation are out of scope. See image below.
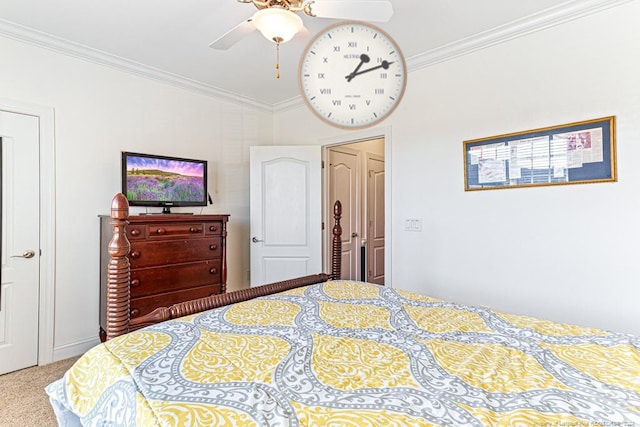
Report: 1.12
